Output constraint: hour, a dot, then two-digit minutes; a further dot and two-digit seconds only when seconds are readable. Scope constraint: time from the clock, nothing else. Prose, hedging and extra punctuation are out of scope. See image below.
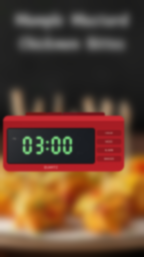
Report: 3.00
